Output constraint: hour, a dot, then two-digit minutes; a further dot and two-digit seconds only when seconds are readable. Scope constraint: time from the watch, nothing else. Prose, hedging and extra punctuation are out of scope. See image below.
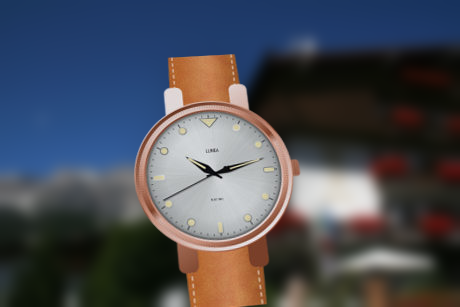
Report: 10.12.41
